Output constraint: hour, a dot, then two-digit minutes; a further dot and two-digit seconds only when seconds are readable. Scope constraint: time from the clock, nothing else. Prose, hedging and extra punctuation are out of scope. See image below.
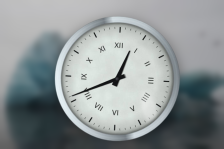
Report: 12.41
